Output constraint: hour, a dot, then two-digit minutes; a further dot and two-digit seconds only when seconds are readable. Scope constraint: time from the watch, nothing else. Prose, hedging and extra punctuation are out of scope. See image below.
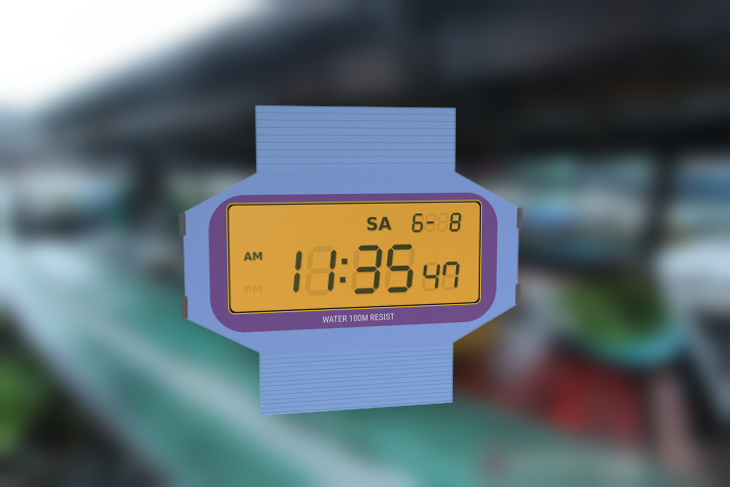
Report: 11.35.47
